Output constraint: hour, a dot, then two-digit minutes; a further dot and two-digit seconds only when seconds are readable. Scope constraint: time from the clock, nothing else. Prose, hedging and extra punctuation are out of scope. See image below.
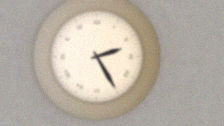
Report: 2.25
